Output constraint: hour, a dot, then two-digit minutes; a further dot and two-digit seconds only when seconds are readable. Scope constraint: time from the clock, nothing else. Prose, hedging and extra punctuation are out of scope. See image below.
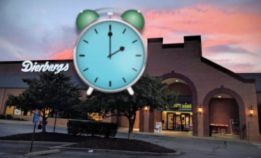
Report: 2.00
